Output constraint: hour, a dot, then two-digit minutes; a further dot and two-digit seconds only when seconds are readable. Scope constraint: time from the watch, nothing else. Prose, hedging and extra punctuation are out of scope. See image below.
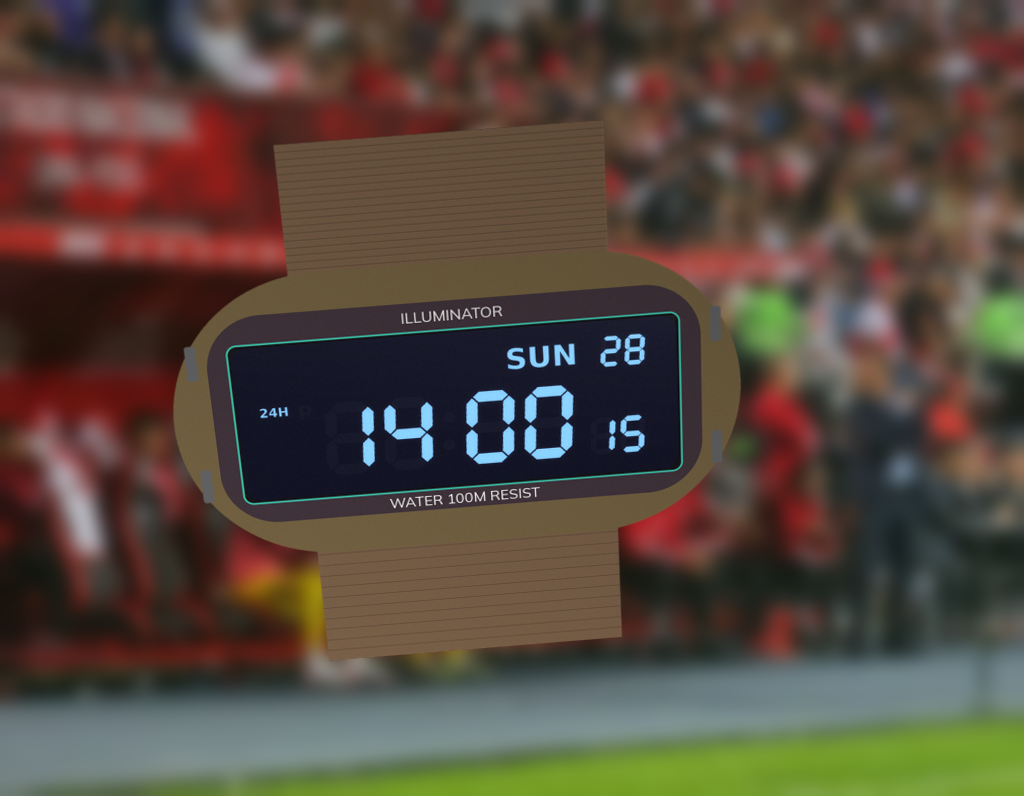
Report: 14.00.15
